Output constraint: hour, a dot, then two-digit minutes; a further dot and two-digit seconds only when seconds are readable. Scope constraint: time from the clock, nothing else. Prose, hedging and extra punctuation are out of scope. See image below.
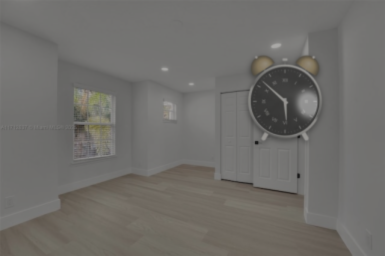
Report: 5.52
